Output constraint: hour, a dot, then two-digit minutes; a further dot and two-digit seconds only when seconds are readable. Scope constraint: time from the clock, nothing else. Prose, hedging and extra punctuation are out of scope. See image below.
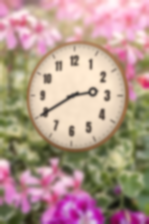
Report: 2.40
